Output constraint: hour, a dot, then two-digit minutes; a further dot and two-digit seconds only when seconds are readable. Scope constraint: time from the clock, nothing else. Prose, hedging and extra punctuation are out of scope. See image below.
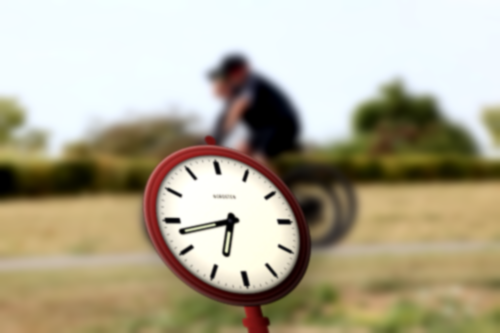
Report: 6.43
